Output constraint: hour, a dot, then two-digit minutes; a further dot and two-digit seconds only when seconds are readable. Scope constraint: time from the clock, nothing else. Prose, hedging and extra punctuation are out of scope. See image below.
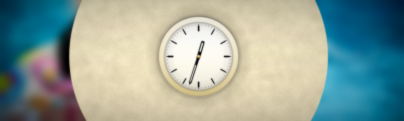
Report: 12.33
